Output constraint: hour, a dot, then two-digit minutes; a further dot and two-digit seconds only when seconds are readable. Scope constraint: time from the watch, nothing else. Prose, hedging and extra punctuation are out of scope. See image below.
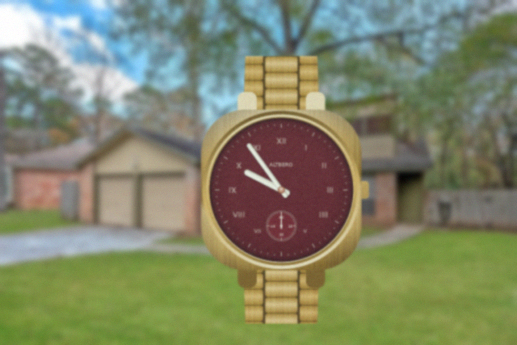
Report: 9.54
